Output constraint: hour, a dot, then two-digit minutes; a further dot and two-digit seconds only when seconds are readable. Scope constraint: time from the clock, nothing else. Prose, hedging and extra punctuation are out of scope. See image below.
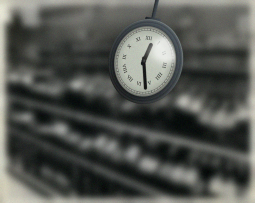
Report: 12.27
